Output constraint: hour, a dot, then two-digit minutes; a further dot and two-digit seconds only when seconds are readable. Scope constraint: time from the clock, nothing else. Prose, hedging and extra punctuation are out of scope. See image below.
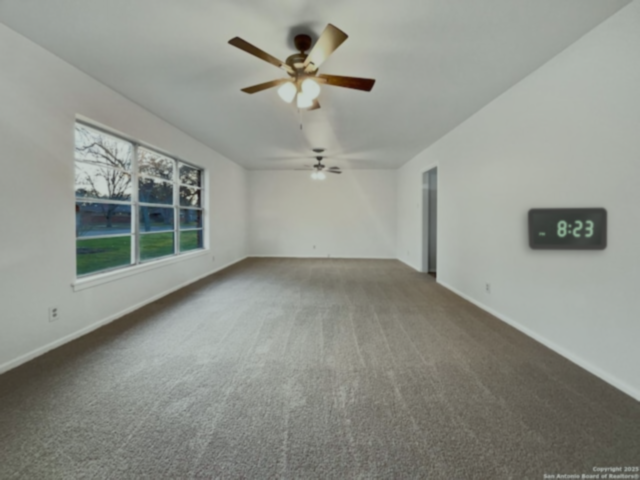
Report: 8.23
